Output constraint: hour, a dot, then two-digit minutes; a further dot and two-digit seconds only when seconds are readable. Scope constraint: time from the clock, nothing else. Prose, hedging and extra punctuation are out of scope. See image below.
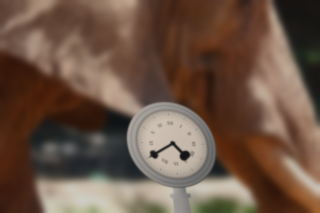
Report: 4.40
